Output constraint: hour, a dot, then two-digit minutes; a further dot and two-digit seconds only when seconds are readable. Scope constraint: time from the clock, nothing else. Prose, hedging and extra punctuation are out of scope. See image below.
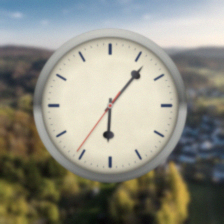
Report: 6.06.36
